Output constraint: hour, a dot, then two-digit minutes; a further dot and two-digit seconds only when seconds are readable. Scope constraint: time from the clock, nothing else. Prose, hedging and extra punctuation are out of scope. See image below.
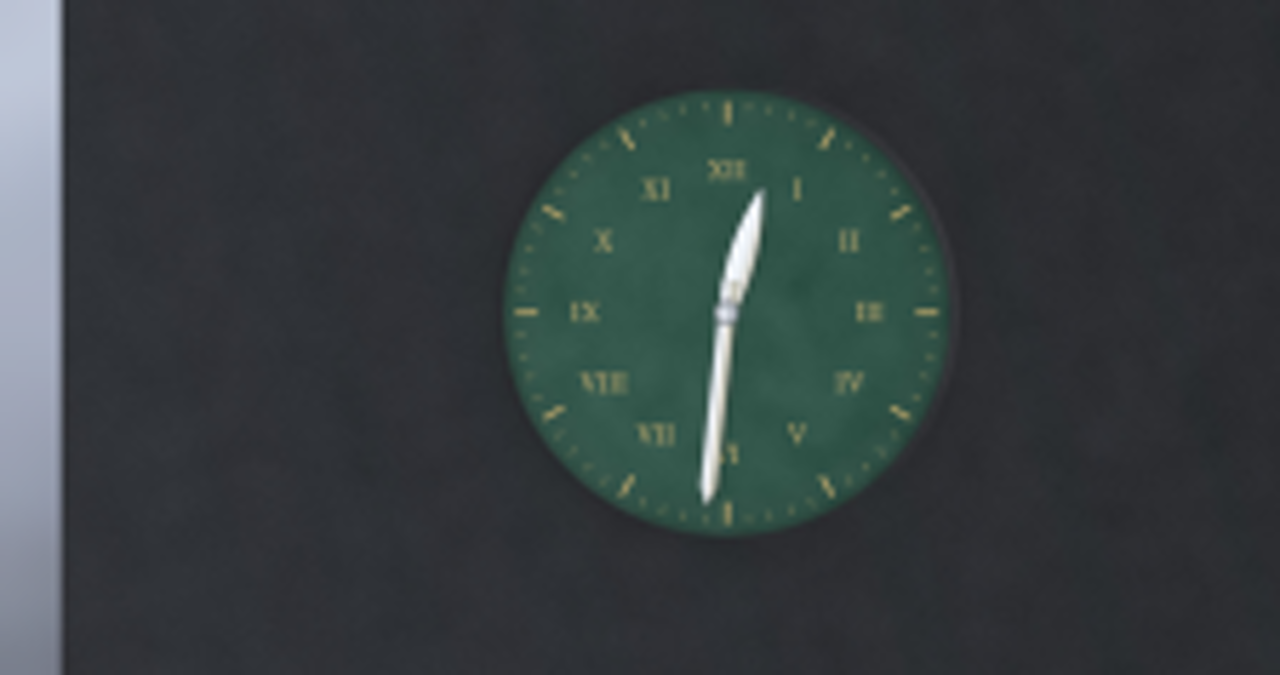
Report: 12.31
